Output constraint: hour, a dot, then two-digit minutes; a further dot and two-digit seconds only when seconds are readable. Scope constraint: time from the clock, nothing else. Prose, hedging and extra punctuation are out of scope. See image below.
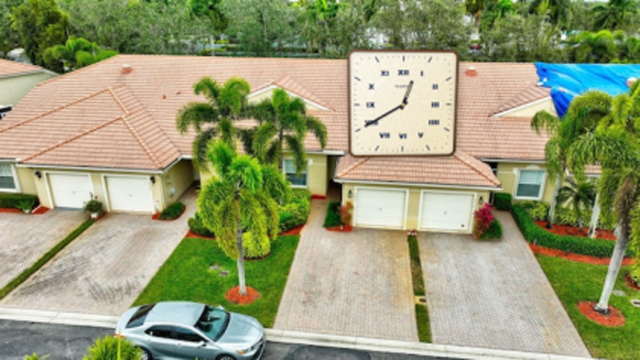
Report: 12.40
